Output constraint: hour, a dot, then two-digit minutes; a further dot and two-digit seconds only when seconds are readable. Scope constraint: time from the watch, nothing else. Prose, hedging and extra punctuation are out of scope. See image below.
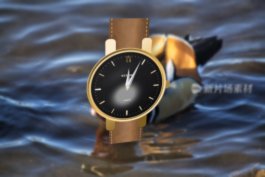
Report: 12.04
